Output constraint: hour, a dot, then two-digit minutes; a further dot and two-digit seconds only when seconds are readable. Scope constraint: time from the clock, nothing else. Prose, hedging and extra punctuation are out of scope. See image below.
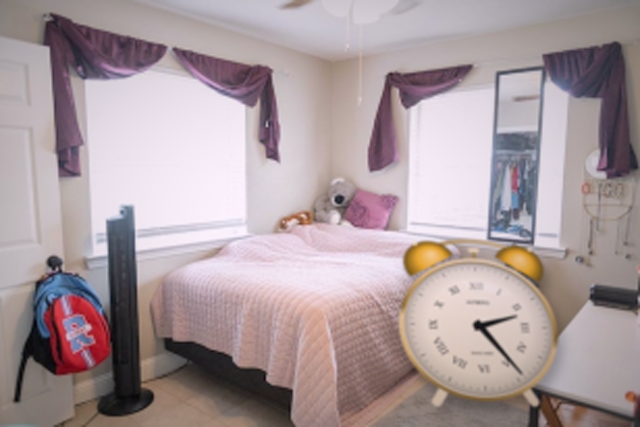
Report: 2.24
